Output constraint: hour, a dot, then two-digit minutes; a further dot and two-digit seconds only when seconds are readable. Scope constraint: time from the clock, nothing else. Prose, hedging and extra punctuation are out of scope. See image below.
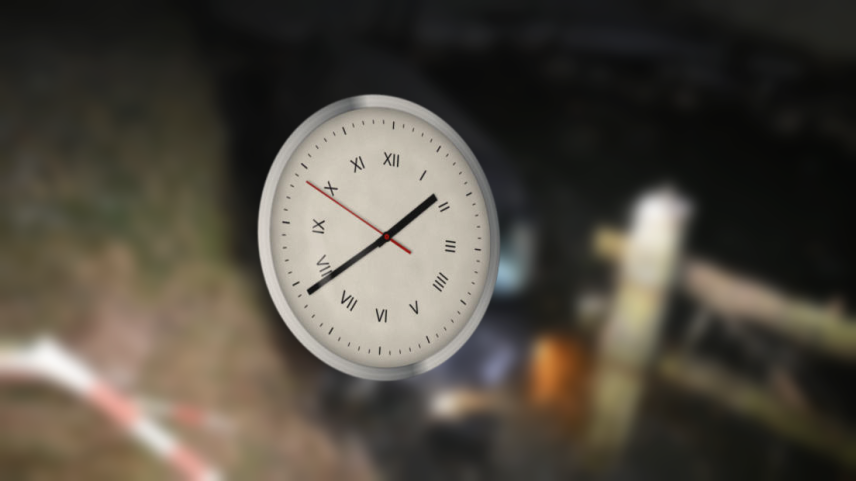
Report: 1.38.49
